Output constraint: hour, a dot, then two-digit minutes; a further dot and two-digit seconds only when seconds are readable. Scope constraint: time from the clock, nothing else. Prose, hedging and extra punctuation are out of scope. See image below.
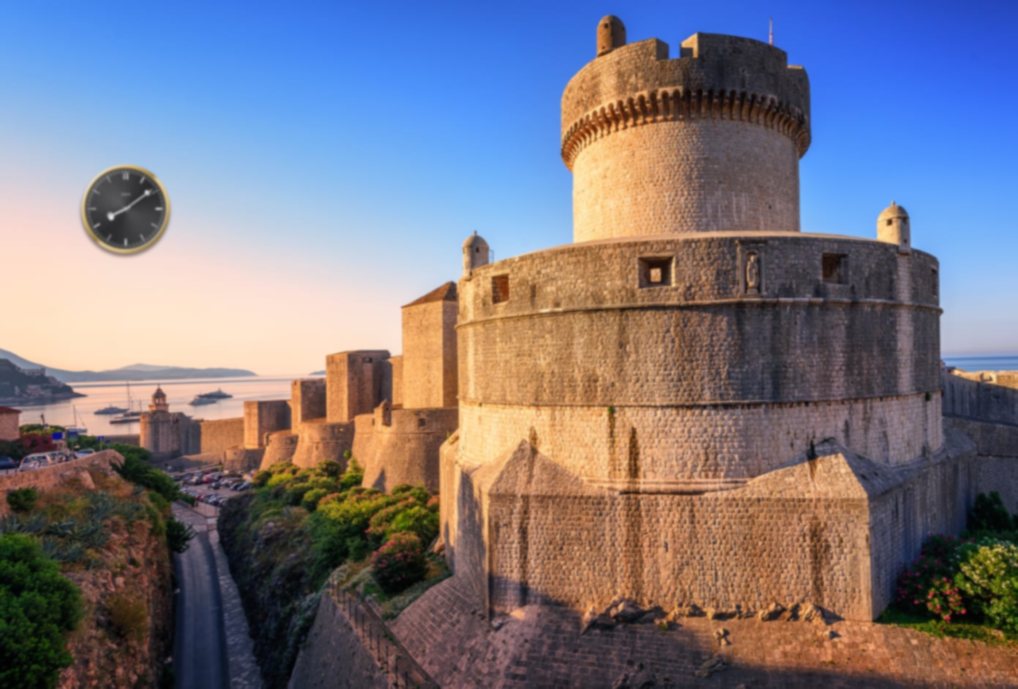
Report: 8.09
